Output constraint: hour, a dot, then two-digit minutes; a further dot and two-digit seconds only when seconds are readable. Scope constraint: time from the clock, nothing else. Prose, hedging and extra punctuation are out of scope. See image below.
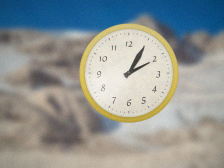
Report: 2.05
